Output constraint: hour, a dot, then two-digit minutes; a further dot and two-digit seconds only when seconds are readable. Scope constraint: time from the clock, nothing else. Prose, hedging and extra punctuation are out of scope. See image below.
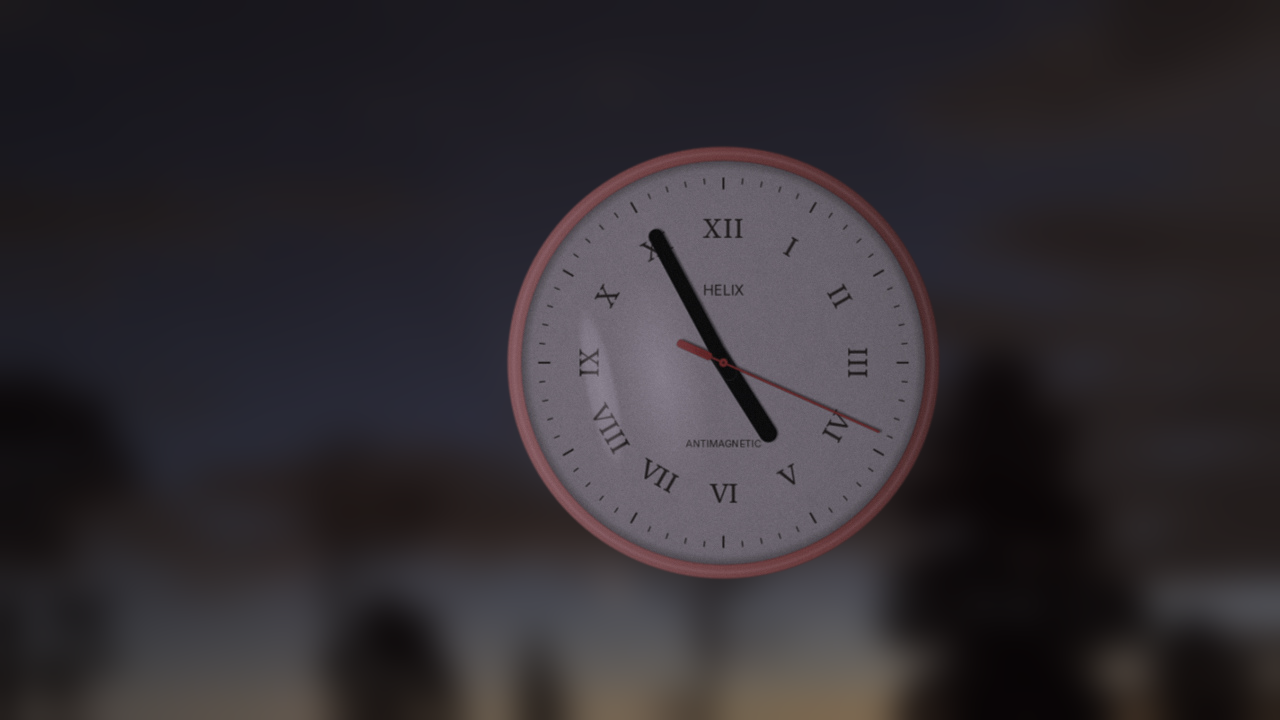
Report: 4.55.19
